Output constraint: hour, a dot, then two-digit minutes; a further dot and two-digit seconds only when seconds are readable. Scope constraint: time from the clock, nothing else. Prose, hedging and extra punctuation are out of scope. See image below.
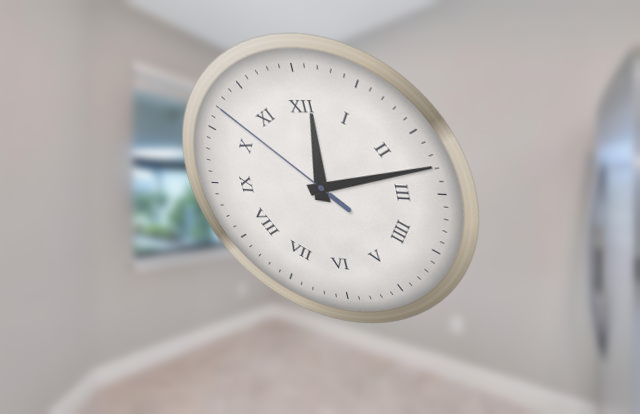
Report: 12.12.52
